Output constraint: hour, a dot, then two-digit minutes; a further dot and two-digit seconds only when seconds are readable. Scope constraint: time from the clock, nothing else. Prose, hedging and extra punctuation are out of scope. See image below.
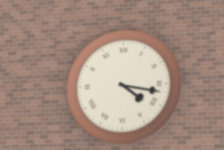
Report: 4.17
